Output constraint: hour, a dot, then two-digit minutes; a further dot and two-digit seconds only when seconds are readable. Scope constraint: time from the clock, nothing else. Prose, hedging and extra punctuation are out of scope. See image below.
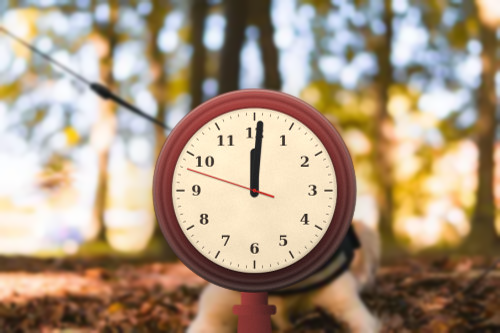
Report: 12.00.48
